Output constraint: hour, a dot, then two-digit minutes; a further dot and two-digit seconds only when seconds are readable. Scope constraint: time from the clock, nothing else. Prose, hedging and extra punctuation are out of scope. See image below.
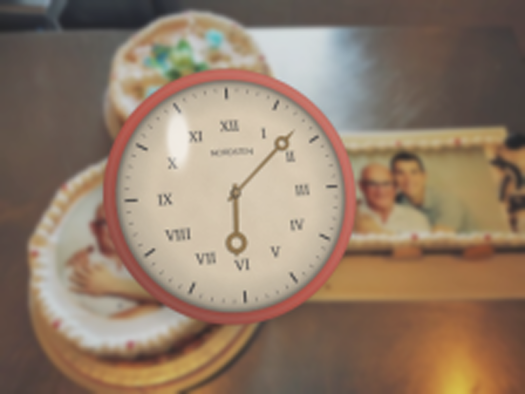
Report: 6.08
